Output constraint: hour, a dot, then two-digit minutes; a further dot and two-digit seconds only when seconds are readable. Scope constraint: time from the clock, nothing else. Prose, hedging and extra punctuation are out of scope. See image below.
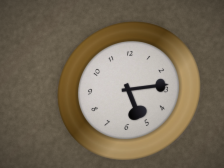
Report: 5.14
